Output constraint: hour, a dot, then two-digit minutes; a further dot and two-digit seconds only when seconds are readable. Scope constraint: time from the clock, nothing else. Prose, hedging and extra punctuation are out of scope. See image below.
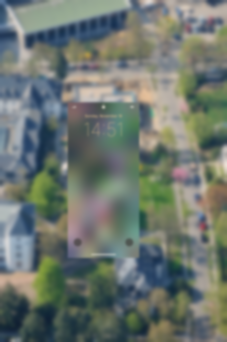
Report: 14.51
